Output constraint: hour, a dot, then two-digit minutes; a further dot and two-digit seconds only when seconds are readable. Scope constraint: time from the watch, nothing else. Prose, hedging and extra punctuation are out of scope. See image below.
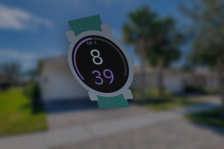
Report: 8.39
